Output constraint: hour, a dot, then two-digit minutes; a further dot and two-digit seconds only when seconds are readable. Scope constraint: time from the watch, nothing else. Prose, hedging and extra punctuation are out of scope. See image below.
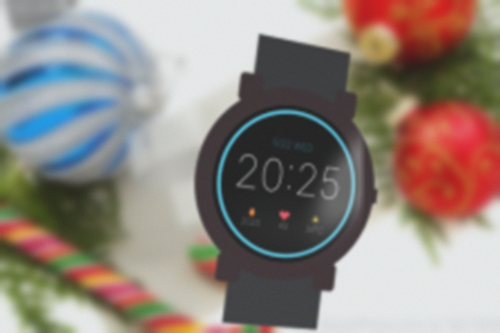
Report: 20.25
